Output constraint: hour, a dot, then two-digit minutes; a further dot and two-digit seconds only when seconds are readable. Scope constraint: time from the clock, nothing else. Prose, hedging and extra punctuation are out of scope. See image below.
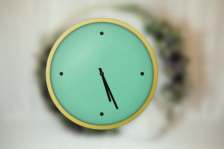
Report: 5.26
